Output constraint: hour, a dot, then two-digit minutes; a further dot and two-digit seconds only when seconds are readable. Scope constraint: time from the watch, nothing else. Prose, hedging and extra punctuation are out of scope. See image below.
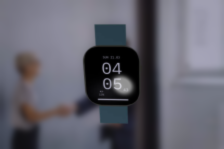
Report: 4.05
